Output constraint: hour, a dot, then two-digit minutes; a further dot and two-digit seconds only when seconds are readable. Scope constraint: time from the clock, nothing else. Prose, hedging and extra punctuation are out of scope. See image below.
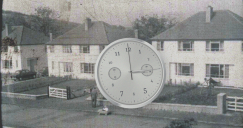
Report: 3.15
